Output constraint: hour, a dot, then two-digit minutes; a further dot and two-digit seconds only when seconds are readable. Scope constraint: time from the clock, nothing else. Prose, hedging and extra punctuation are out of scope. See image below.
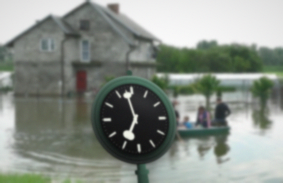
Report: 6.58
